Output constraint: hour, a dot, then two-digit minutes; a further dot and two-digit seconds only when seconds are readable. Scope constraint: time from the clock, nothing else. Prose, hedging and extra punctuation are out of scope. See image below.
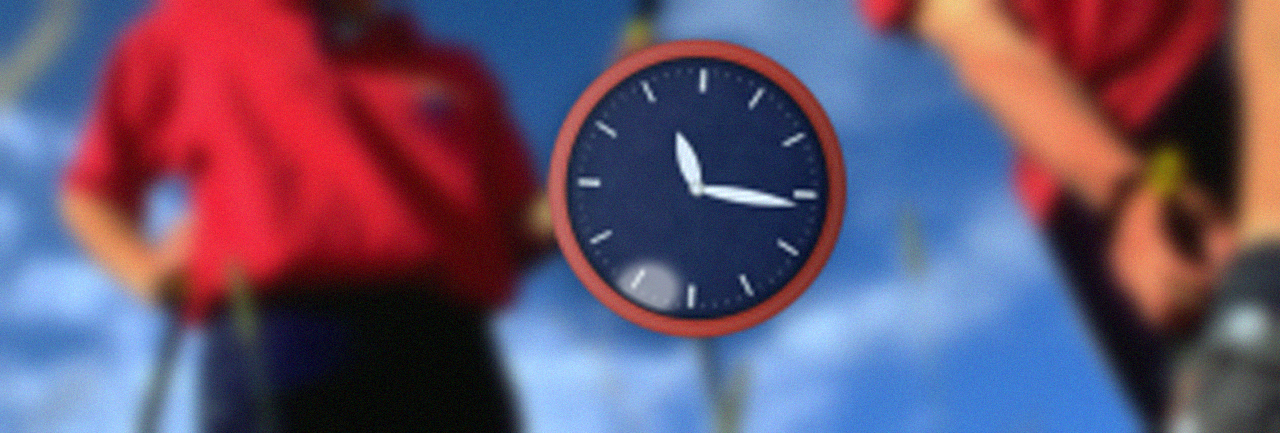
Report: 11.16
